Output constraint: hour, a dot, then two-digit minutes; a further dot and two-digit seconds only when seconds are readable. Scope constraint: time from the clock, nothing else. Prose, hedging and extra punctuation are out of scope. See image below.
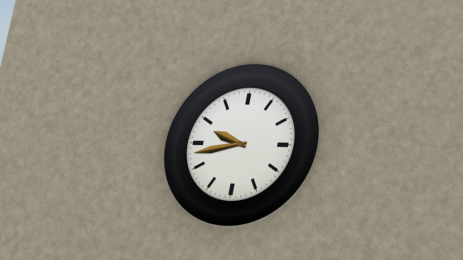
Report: 9.43
